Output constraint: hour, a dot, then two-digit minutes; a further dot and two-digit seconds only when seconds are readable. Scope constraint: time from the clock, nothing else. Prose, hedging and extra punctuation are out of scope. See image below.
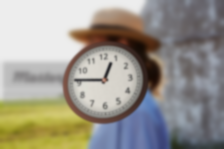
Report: 12.46
